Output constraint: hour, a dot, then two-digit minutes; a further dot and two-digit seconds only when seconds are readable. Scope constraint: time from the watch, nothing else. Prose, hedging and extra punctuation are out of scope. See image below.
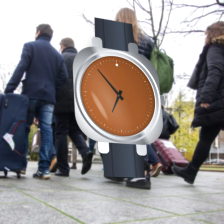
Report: 6.53
